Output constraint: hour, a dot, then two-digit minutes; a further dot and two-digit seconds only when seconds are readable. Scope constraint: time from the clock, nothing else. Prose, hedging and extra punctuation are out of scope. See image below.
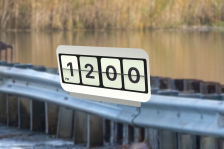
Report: 12.00
